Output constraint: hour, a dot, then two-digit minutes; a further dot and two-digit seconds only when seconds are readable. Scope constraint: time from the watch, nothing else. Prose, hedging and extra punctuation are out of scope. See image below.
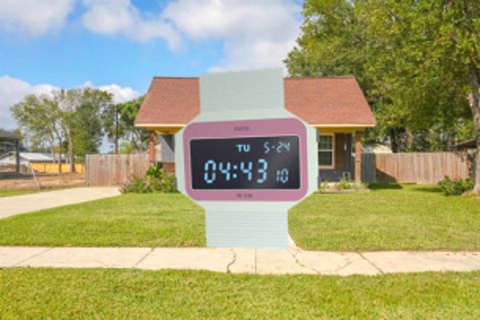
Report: 4.43.10
